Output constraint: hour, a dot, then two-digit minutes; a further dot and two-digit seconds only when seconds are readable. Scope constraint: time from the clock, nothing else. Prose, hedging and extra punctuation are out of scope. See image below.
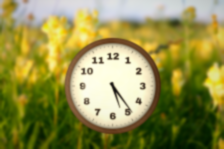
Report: 5.24
